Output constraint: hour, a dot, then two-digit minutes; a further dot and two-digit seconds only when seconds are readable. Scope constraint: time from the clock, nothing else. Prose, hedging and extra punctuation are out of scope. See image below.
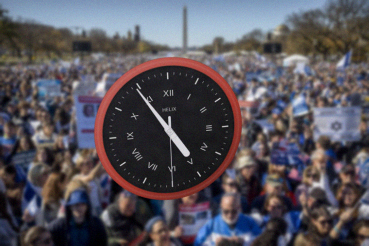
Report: 4.54.30
